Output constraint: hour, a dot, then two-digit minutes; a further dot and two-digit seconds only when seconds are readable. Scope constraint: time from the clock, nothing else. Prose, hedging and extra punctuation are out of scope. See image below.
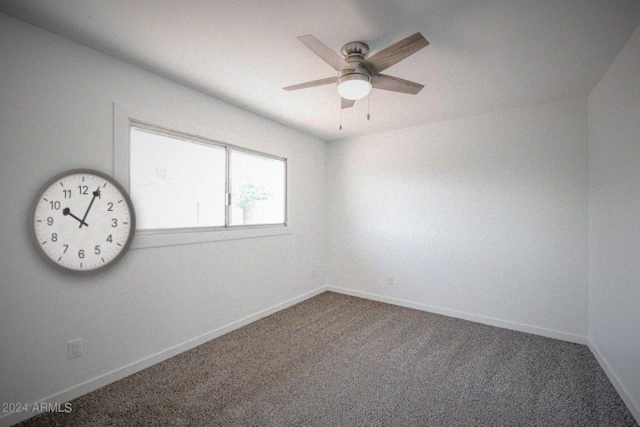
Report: 10.04
